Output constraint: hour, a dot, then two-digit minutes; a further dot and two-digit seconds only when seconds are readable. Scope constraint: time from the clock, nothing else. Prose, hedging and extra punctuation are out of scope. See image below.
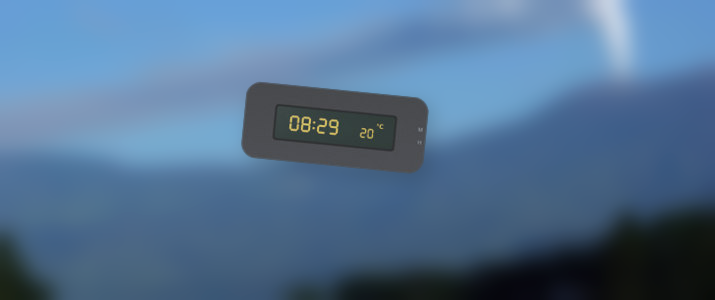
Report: 8.29
